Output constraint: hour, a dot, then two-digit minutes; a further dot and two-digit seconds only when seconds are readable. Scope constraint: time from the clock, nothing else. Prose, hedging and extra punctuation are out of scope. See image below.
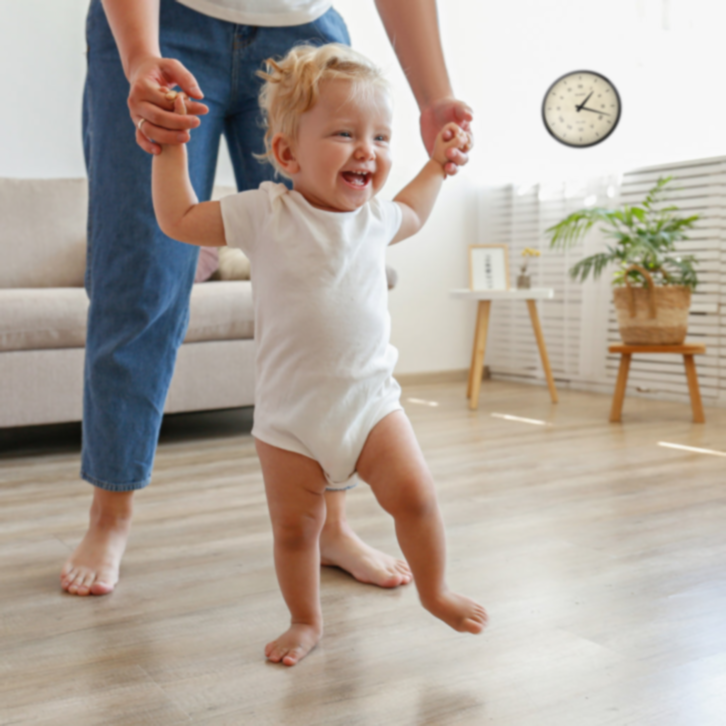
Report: 1.18
